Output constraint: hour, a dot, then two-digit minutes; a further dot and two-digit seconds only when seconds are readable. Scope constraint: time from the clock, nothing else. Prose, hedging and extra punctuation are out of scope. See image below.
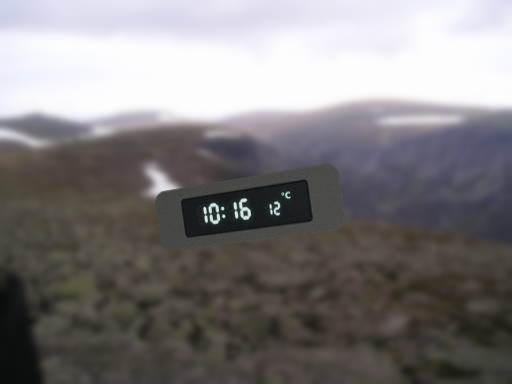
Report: 10.16
